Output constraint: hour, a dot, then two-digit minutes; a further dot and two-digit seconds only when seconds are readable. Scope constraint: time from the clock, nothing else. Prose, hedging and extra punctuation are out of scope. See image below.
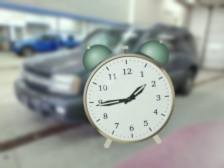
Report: 1.44
